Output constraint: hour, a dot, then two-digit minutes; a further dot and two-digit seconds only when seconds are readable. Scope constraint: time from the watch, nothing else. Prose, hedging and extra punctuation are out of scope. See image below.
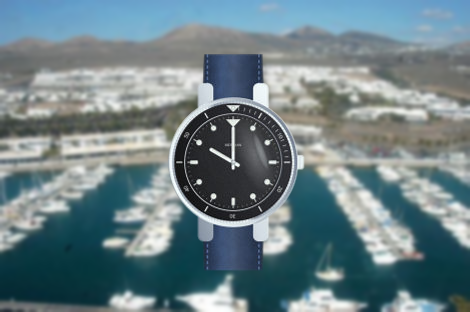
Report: 10.00
